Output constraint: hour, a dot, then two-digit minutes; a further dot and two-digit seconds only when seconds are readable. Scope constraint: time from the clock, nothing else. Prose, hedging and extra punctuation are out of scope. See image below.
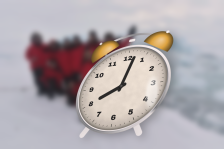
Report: 8.02
